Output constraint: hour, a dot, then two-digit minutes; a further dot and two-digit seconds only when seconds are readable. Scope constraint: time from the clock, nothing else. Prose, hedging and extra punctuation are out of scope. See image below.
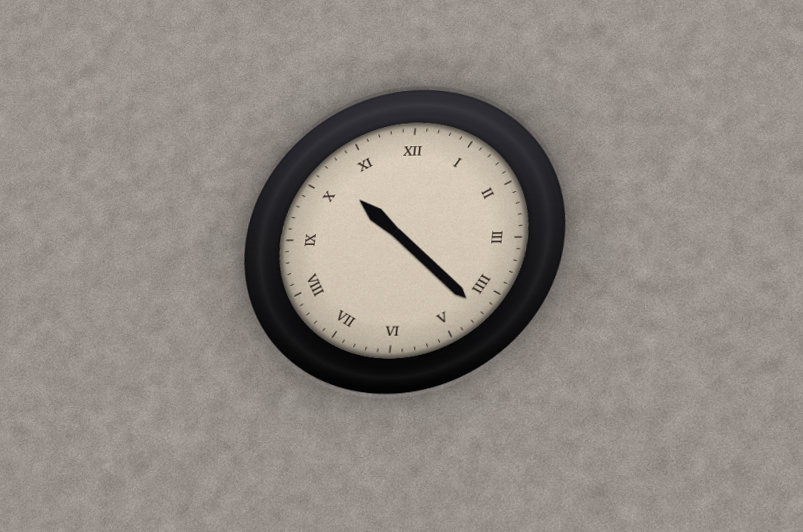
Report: 10.22
